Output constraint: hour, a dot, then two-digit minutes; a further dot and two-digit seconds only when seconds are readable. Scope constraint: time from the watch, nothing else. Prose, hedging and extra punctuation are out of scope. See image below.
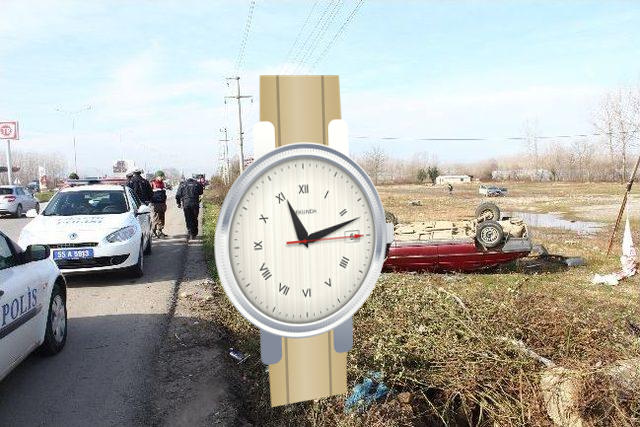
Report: 11.12.15
